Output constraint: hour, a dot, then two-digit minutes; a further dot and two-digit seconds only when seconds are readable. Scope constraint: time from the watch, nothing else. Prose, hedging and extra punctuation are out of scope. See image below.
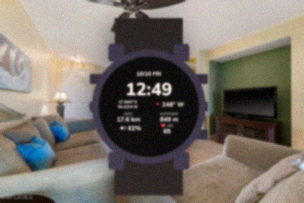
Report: 12.49
